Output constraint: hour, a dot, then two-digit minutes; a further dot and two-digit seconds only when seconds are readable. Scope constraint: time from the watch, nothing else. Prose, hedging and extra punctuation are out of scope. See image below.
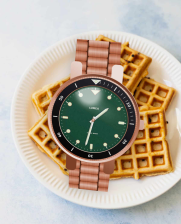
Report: 1.32
